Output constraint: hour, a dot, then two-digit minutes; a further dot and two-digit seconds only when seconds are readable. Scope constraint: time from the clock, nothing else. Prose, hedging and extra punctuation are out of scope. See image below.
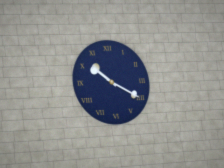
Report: 10.20
